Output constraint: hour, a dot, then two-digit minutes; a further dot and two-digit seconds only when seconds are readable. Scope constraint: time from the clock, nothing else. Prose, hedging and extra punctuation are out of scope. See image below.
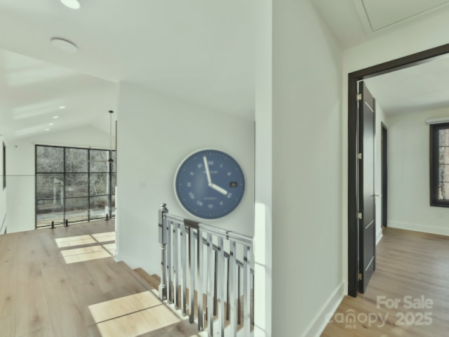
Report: 3.58
